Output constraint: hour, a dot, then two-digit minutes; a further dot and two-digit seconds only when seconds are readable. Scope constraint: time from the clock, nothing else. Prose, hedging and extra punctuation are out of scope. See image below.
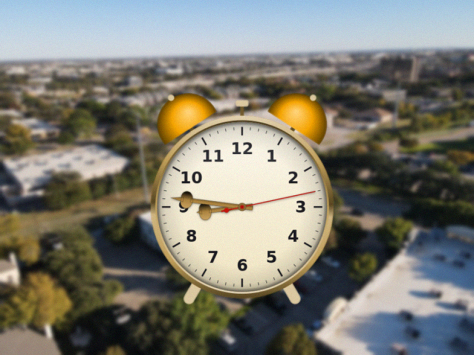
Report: 8.46.13
